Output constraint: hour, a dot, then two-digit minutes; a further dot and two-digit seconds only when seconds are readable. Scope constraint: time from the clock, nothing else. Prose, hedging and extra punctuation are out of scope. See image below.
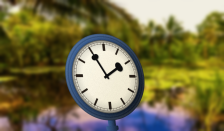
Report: 1.55
